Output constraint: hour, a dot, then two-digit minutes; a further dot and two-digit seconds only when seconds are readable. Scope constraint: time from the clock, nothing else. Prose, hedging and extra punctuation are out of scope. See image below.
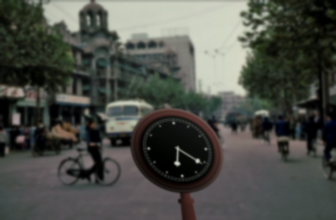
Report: 6.21
